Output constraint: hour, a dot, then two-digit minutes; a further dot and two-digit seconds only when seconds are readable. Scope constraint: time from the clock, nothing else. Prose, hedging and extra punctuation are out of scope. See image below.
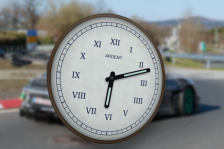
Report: 6.12
